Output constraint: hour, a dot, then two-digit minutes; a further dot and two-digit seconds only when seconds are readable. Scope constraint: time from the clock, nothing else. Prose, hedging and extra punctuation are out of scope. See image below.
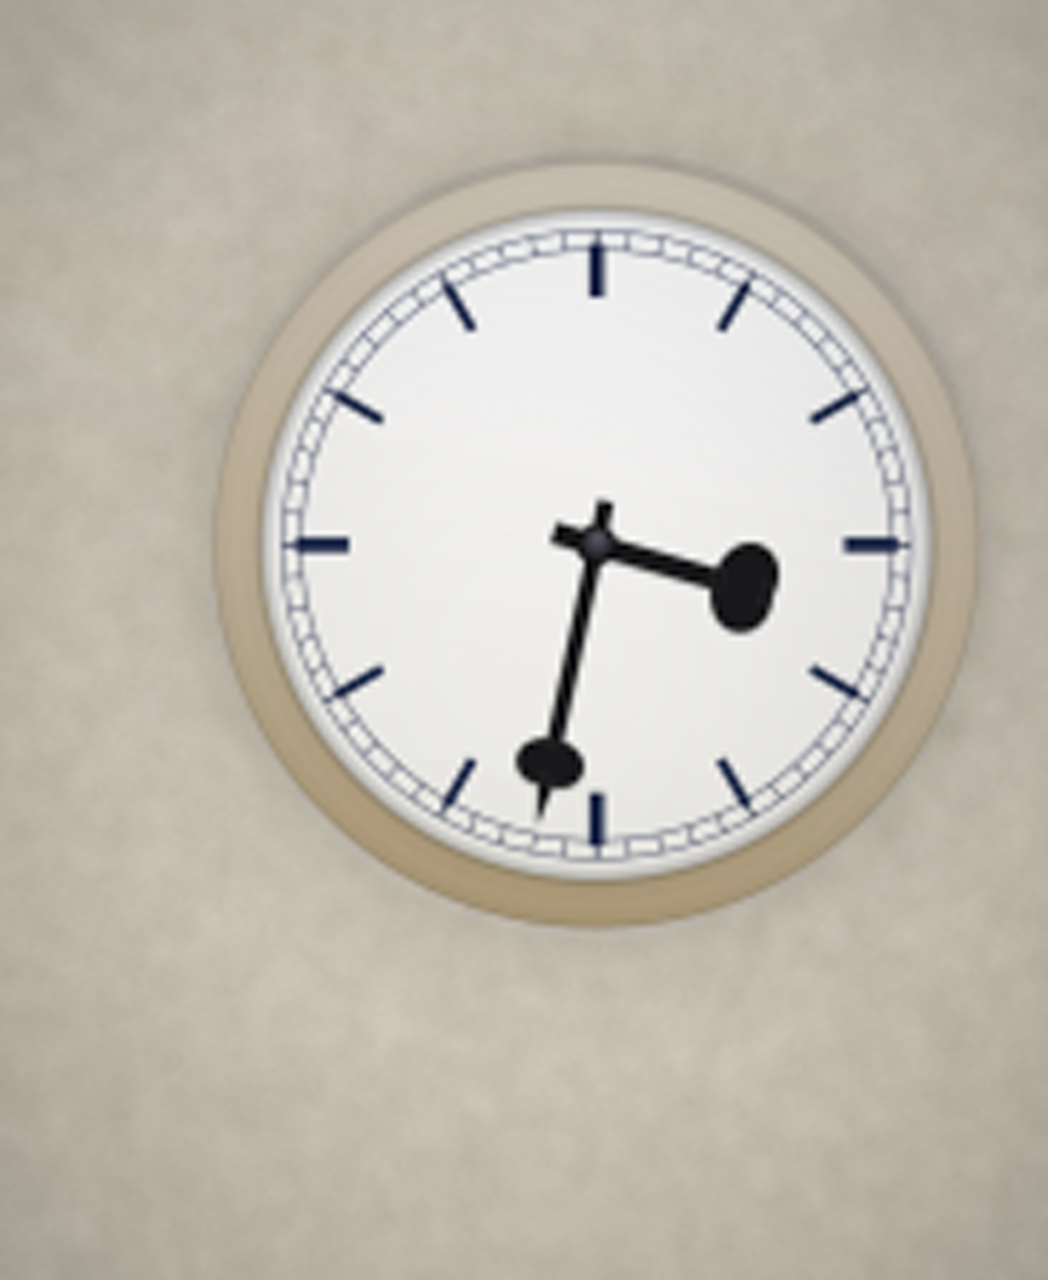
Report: 3.32
